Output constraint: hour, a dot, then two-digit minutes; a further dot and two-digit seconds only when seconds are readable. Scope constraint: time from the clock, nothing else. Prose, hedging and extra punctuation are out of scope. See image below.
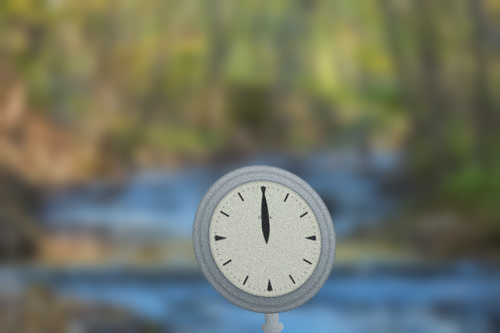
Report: 12.00
